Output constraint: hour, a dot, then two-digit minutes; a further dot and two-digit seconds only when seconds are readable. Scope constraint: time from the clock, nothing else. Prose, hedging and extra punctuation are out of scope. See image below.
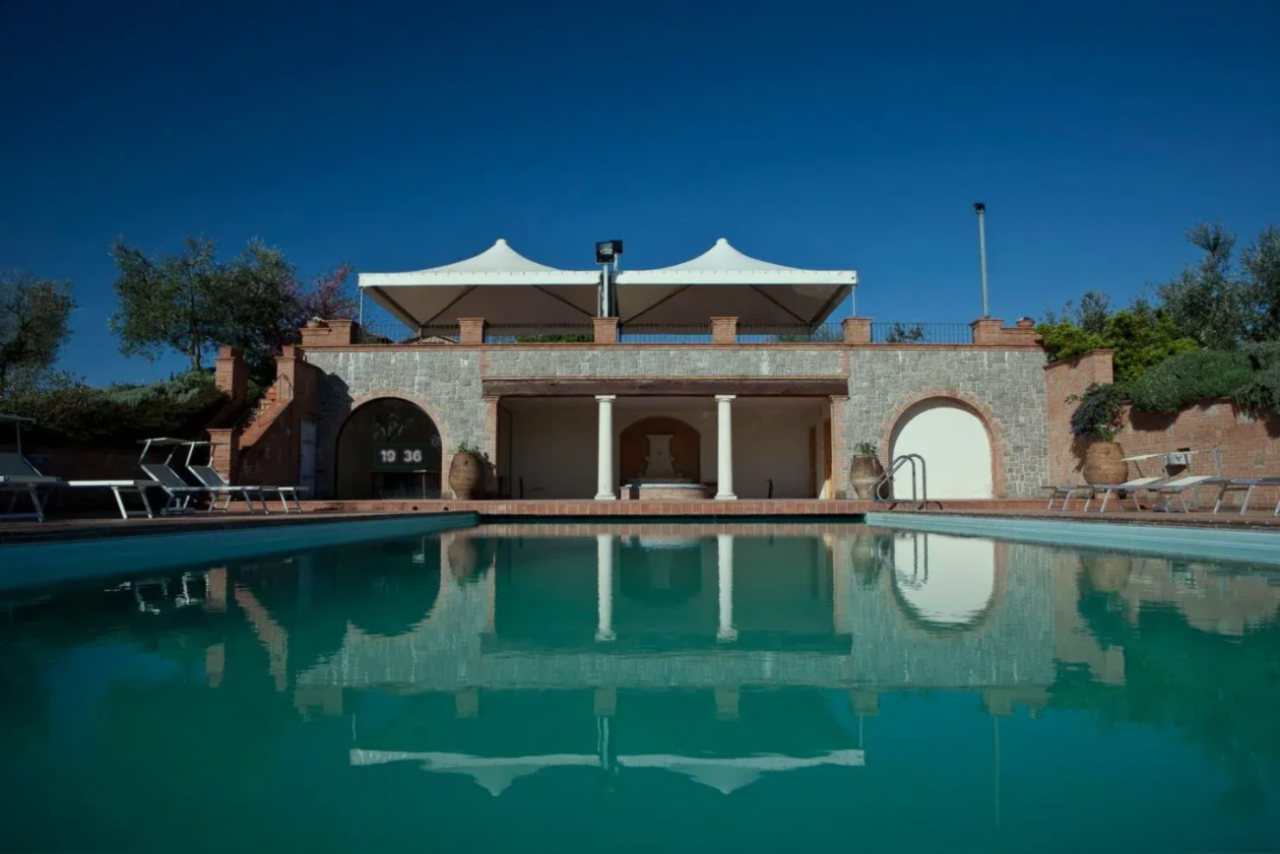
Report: 19.36
